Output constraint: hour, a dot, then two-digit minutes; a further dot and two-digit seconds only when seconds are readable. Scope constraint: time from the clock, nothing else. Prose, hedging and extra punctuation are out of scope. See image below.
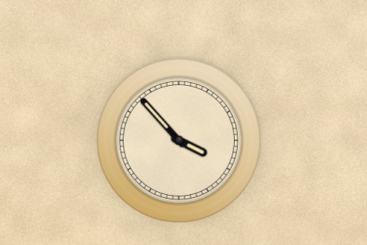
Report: 3.53
